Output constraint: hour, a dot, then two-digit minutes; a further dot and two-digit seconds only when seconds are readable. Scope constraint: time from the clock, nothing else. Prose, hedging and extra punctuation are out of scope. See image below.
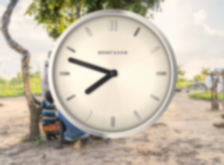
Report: 7.48
